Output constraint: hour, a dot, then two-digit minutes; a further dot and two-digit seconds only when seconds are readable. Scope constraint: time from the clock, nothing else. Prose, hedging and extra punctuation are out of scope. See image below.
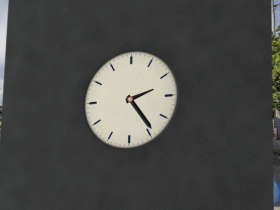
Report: 2.24
